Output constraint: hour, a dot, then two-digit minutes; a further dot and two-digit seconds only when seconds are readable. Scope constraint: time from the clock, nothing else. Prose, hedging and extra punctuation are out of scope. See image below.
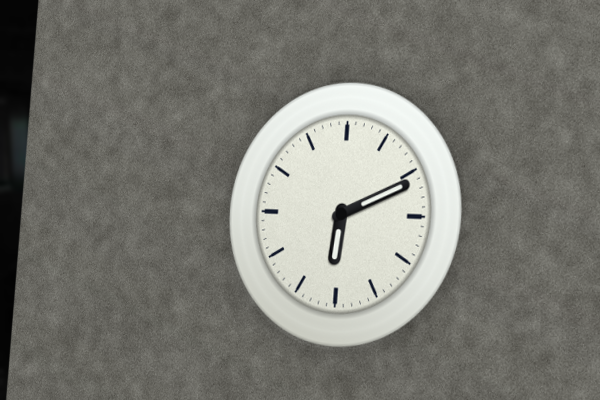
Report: 6.11
